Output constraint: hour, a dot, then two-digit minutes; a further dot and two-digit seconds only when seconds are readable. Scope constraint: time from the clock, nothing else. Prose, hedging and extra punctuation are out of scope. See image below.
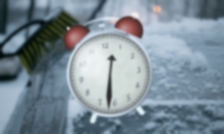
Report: 12.32
